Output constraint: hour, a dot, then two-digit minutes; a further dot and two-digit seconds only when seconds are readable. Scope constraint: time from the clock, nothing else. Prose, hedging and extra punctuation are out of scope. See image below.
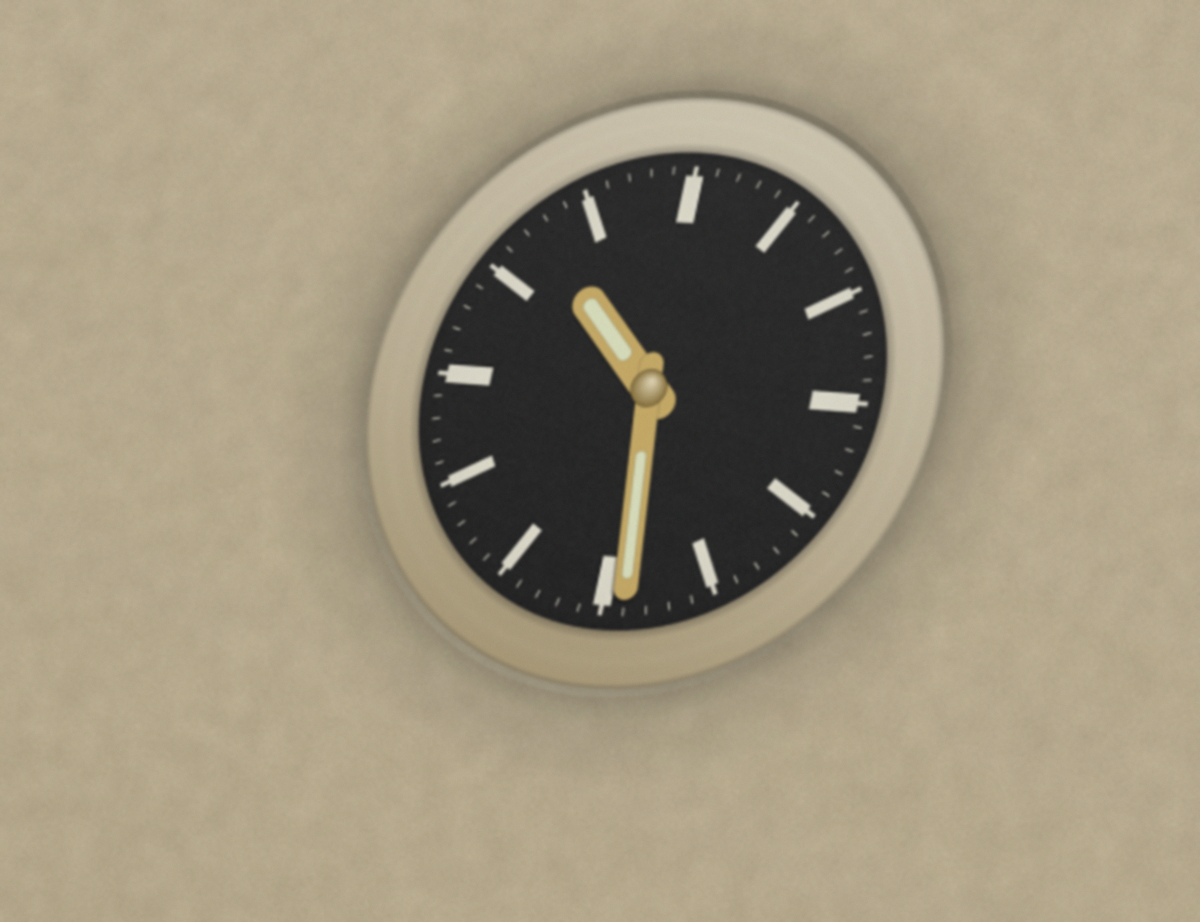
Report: 10.29
